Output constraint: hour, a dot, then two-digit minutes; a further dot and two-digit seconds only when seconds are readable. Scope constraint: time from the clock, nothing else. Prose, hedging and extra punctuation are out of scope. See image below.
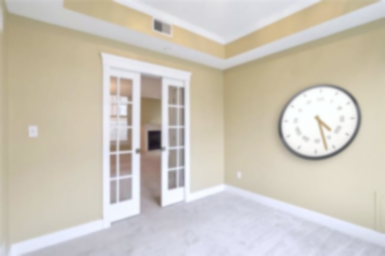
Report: 4.27
